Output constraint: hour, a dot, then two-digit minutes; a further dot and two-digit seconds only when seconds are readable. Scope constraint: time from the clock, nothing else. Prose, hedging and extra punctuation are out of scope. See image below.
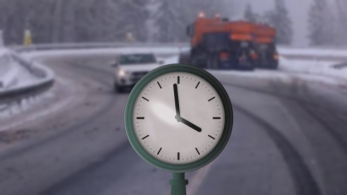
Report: 3.59
